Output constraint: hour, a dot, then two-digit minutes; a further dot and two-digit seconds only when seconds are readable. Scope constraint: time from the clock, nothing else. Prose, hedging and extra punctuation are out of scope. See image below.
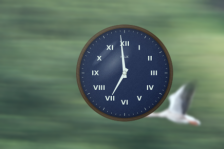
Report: 6.59
